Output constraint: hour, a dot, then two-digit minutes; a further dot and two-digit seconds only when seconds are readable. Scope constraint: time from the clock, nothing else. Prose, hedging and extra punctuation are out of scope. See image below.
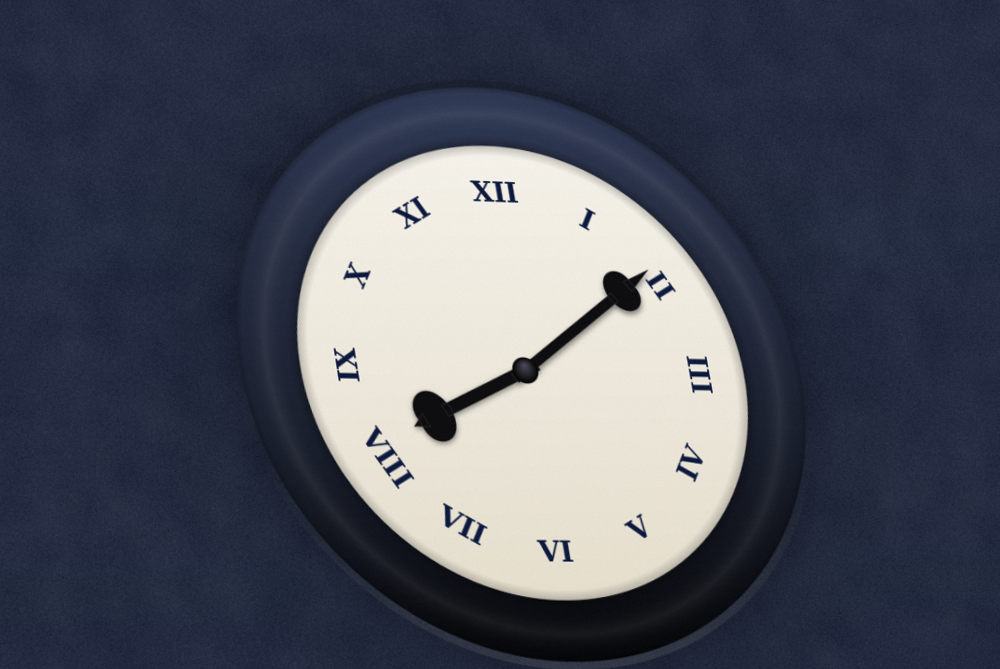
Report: 8.09
